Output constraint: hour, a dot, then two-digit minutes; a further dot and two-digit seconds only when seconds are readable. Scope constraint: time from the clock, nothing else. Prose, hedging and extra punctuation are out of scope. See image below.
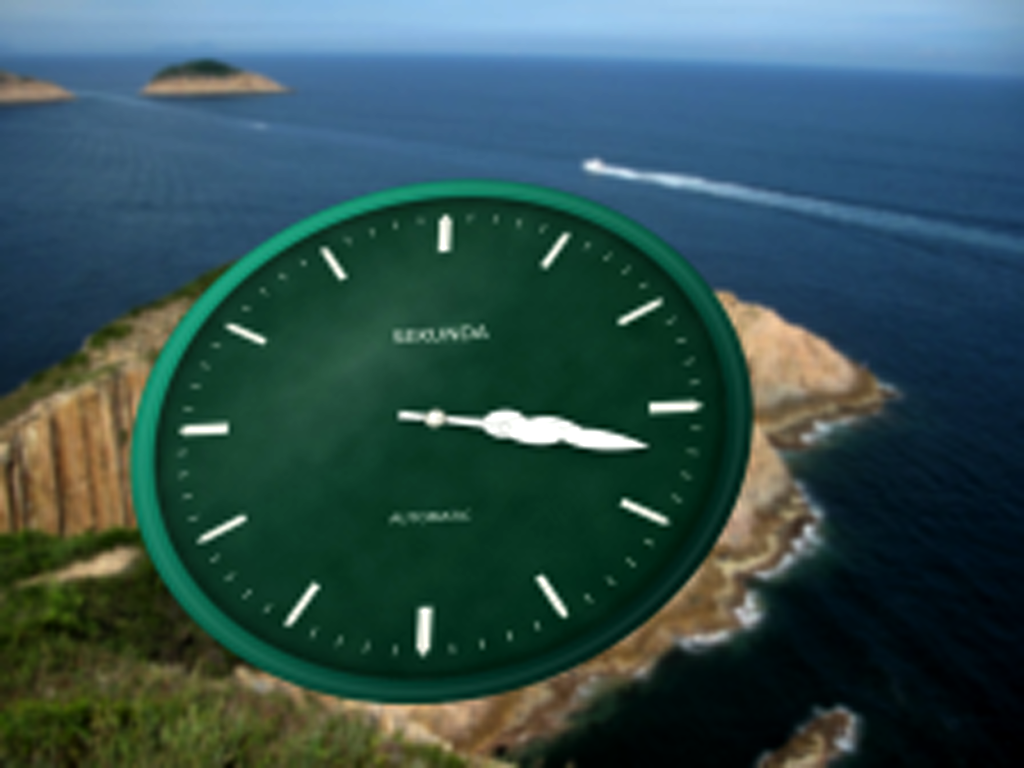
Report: 3.17
